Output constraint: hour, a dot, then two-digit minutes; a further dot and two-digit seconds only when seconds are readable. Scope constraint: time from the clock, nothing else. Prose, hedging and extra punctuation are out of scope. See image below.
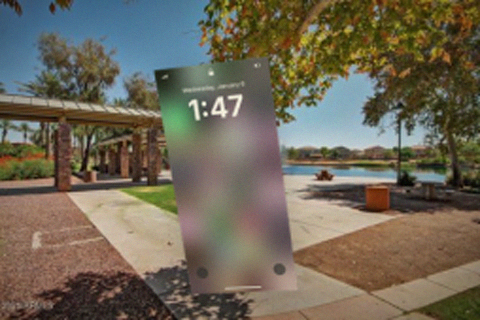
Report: 1.47
